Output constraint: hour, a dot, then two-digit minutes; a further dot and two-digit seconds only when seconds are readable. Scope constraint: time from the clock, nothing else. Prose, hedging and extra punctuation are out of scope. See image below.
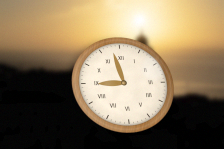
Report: 8.58
